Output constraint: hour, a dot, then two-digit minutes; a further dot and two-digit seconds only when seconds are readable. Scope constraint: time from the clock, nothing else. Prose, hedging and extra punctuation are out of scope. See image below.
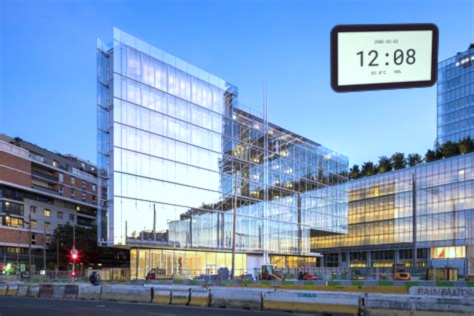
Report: 12.08
